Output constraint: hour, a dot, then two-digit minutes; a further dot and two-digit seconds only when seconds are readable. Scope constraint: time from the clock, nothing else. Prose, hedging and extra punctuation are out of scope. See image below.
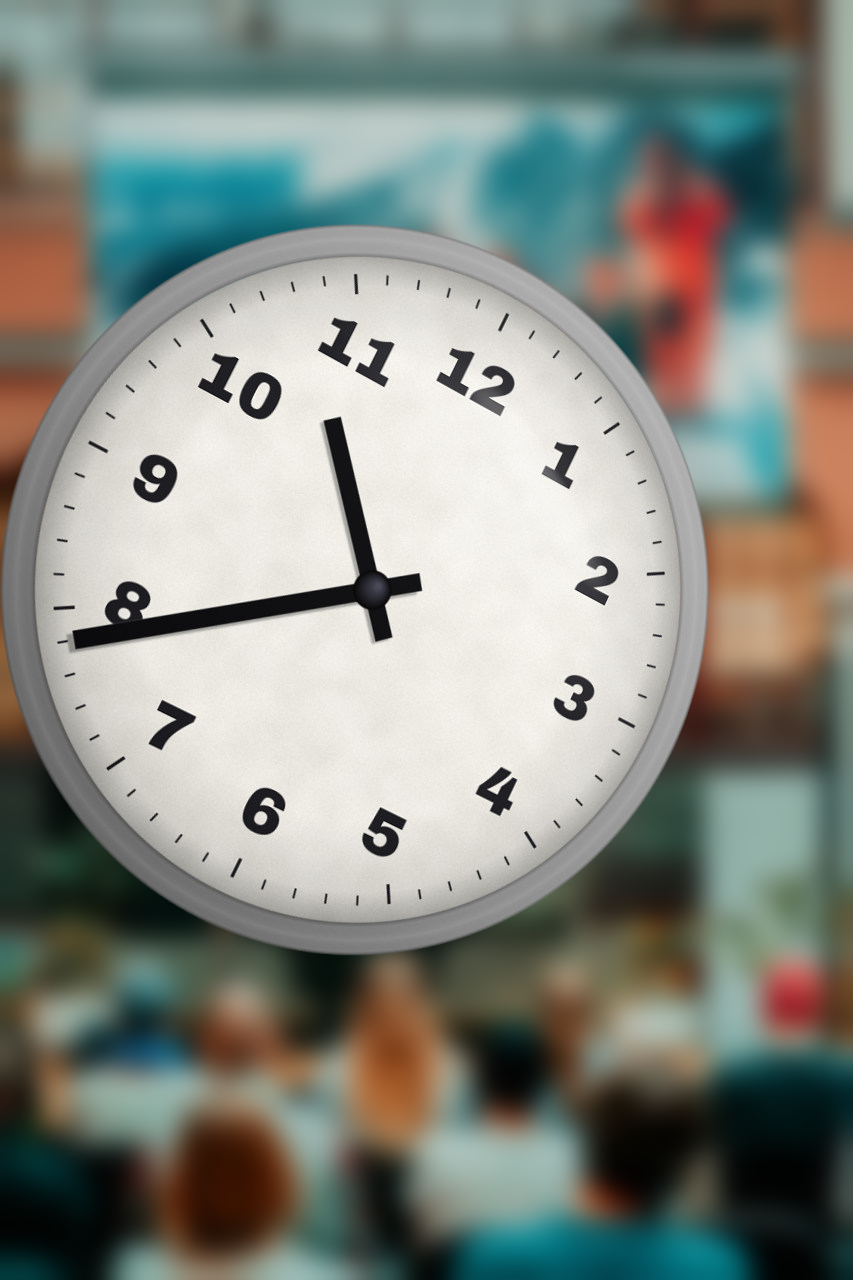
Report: 10.39
